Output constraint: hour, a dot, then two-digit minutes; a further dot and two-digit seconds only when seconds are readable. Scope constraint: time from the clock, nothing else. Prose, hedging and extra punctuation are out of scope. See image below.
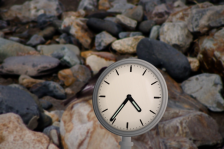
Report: 4.36
